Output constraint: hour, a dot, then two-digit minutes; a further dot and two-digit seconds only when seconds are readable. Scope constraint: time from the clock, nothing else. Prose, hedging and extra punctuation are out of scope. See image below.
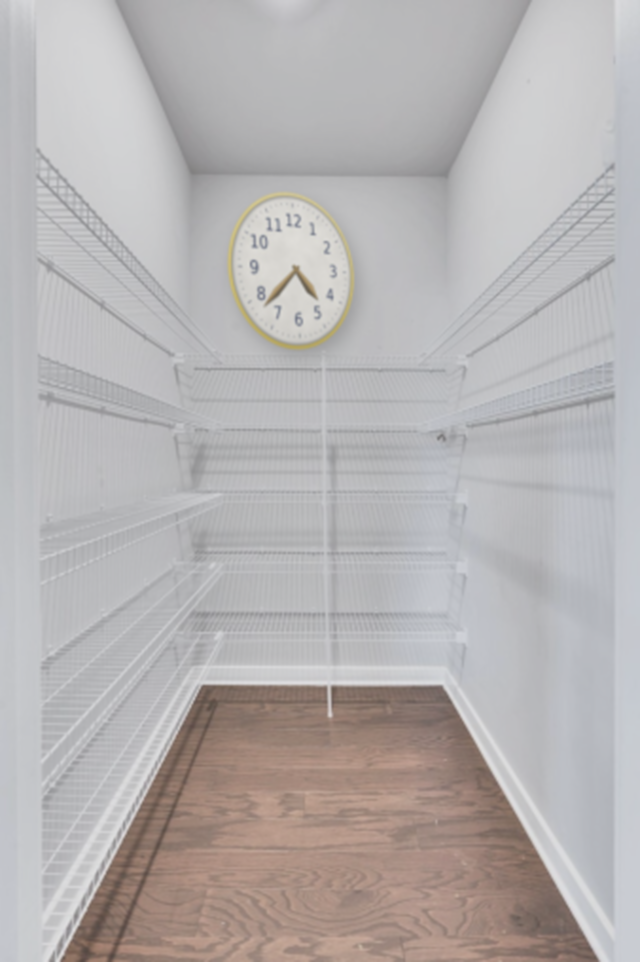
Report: 4.38
